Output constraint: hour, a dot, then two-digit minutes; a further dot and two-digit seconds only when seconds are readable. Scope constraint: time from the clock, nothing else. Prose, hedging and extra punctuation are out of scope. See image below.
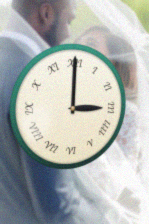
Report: 3.00
